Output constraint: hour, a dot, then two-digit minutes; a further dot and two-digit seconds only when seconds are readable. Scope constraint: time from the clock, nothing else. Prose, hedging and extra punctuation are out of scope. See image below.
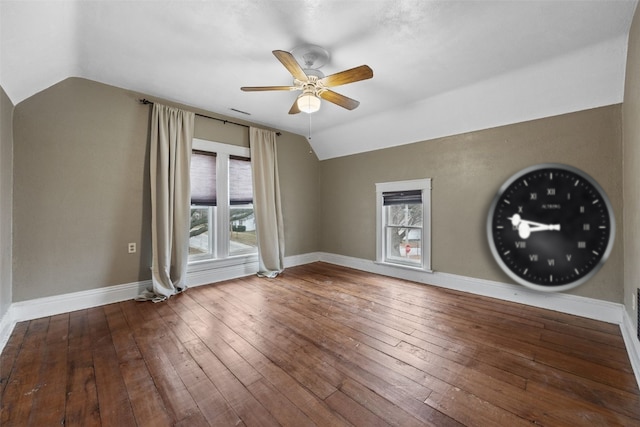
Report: 8.47
